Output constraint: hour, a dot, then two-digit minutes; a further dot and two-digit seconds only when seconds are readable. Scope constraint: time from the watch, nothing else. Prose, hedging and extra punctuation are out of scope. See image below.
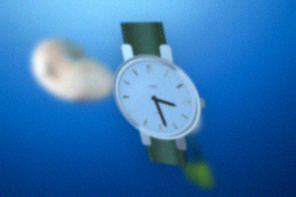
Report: 3.28
